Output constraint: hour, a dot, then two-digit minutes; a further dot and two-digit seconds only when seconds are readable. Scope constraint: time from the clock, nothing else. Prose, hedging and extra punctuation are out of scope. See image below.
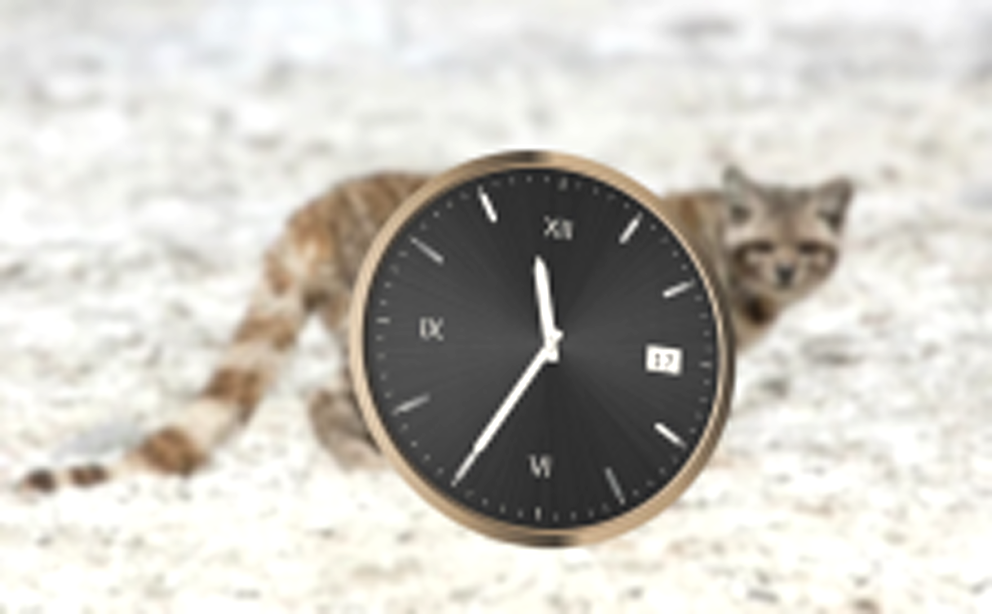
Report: 11.35
